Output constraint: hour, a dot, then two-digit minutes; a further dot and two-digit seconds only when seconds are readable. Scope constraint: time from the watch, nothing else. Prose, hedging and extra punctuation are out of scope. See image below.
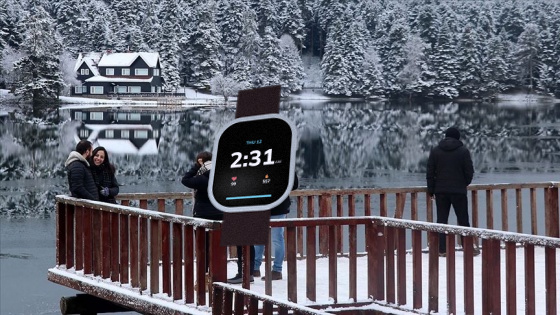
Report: 2.31
